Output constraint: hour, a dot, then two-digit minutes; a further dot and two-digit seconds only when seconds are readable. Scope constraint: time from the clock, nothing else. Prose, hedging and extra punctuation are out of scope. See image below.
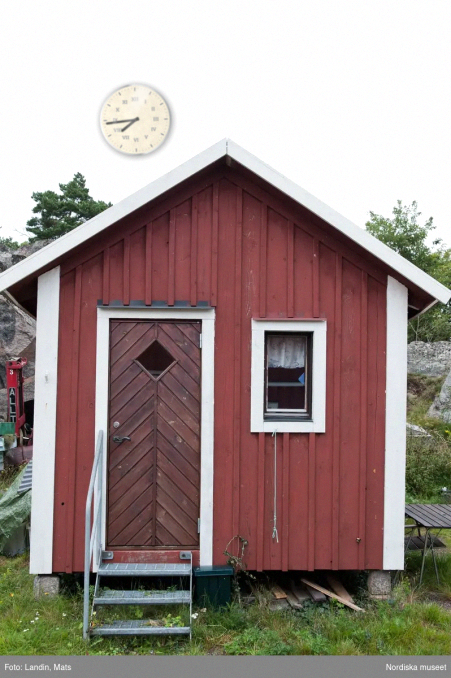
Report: 7.44
